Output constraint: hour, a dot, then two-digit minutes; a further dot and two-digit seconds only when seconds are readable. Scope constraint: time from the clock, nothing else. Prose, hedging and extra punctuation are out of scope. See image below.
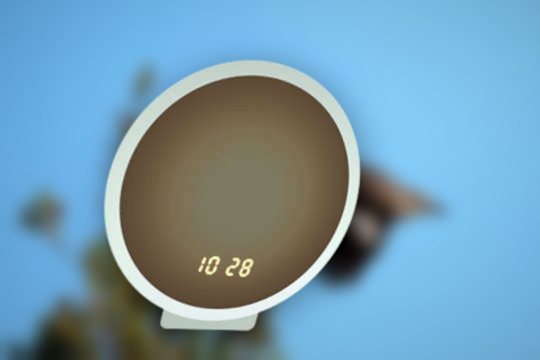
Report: 10.28
